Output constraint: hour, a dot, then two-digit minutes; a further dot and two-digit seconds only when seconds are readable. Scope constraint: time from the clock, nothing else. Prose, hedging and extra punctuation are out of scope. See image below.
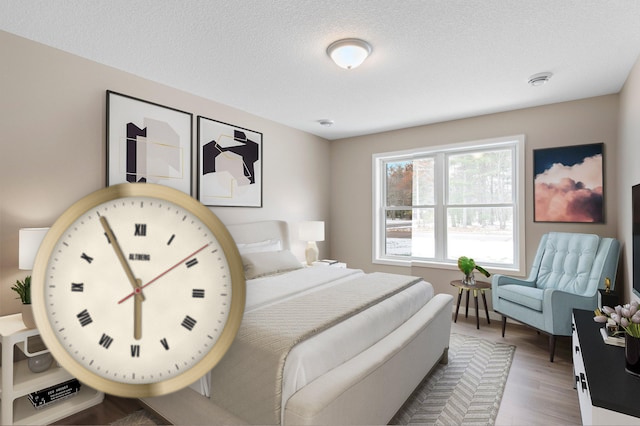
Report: 5.55.09
